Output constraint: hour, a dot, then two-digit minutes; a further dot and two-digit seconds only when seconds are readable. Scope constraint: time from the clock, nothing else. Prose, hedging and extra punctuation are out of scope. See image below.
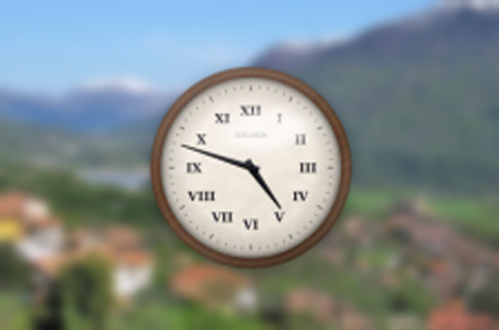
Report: 4.48
